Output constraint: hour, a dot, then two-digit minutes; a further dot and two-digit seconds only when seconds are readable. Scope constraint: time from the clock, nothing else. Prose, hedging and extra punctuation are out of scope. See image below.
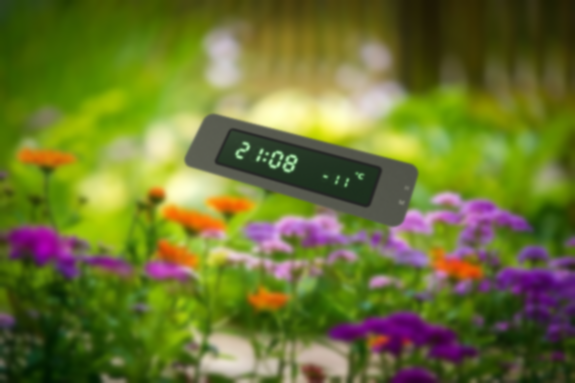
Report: 21.08
